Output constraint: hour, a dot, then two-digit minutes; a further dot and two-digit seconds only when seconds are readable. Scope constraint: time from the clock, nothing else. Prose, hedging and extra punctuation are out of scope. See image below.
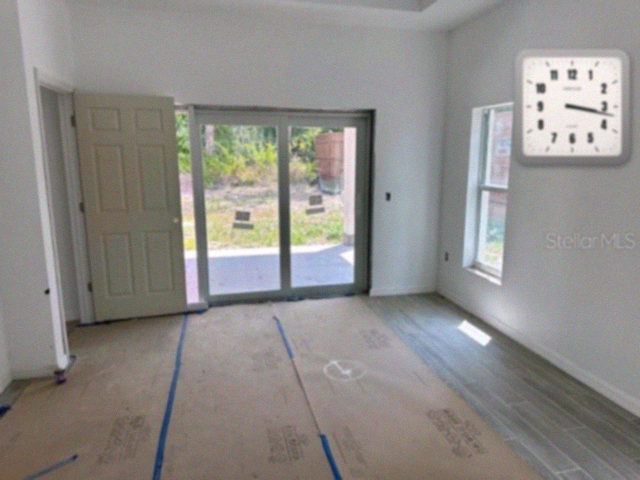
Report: 3.17
